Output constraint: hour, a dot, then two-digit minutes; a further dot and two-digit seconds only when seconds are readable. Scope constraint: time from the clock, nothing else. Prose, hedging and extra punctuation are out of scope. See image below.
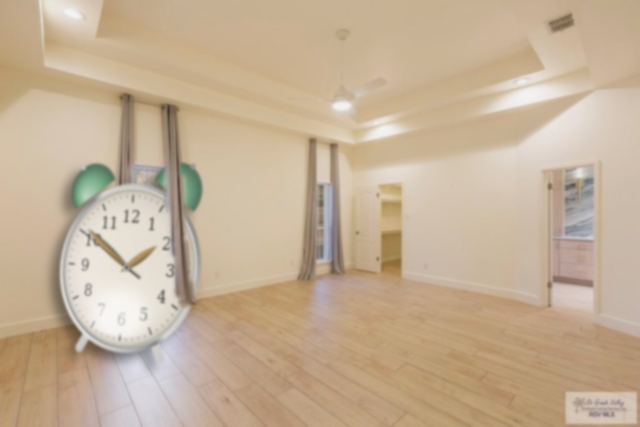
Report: 1.50.50
